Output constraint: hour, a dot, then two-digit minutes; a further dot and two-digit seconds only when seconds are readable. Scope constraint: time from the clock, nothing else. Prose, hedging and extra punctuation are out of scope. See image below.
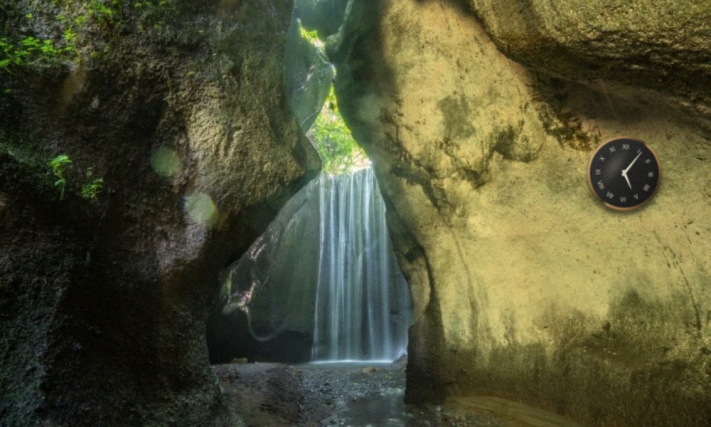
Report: 5.06
